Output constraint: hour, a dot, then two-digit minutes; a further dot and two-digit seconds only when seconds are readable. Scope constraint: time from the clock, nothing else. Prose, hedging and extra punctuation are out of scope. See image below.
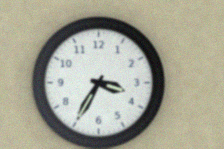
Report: 3.35
